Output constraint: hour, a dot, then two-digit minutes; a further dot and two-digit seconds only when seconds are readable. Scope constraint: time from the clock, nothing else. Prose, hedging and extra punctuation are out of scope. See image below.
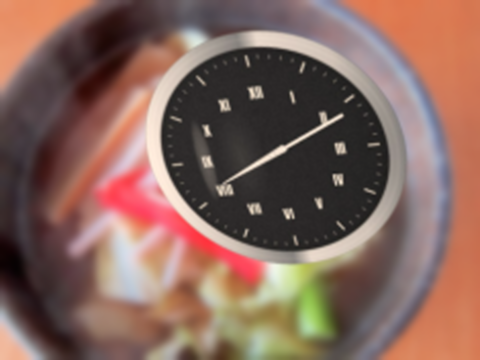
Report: 8.11
